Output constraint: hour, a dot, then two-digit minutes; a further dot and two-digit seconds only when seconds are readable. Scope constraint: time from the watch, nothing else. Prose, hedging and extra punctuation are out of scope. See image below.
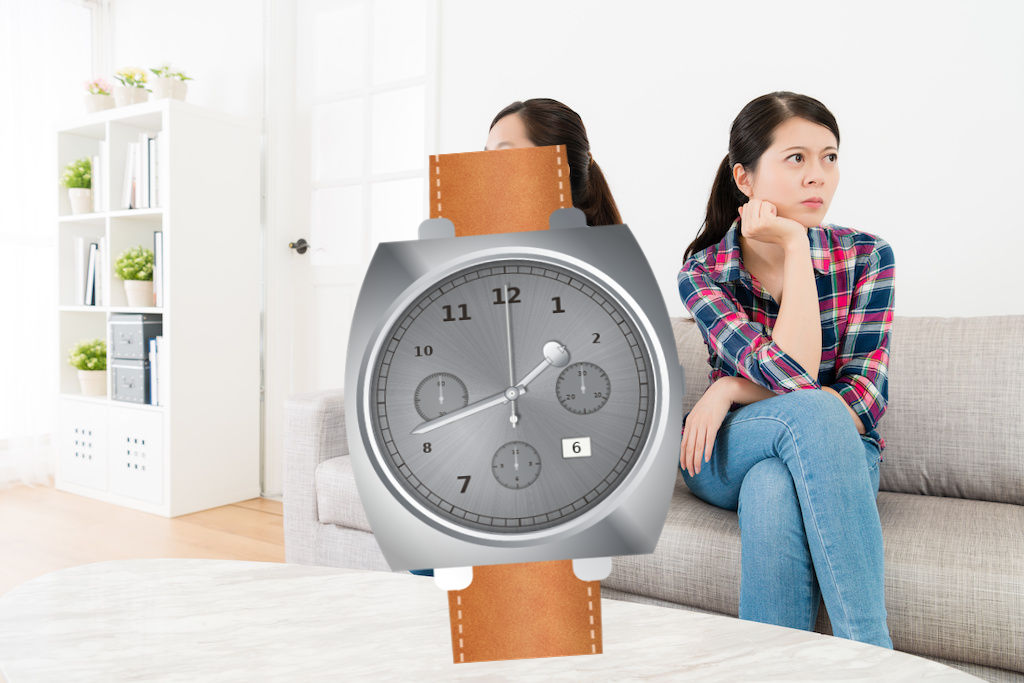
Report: 1.42
